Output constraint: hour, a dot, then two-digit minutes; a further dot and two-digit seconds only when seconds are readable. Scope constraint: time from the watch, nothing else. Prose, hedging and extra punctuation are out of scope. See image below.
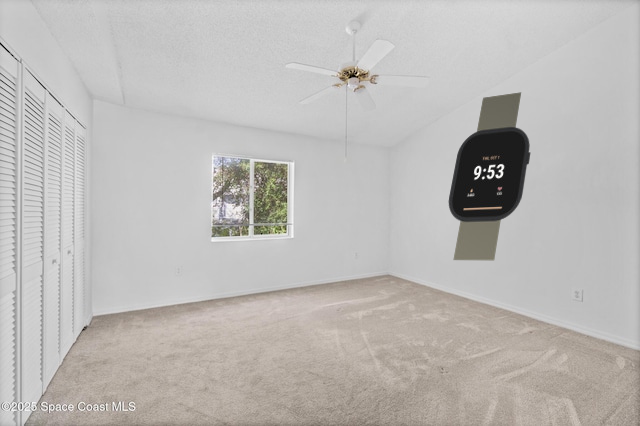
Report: 9.53
